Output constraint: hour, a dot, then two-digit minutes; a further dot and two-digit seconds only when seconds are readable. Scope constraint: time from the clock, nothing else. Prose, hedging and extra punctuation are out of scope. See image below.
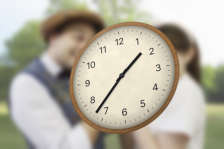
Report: 1.37
